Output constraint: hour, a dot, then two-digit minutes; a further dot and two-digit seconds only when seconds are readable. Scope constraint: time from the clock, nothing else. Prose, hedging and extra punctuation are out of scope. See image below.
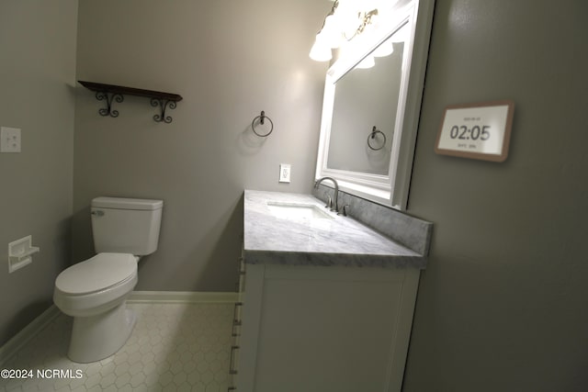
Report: 2.05
